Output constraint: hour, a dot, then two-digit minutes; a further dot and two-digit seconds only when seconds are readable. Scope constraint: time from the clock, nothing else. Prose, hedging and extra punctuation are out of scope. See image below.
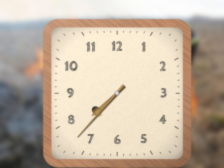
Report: 7.37
